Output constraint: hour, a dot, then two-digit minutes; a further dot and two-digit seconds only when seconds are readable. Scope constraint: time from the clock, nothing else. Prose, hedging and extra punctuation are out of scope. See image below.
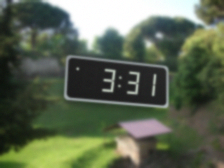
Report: 3.31
